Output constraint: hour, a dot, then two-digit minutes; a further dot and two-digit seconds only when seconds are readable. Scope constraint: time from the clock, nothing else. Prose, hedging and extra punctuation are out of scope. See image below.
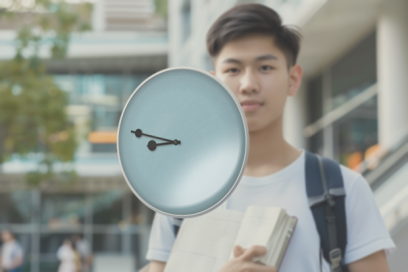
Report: 8.47
